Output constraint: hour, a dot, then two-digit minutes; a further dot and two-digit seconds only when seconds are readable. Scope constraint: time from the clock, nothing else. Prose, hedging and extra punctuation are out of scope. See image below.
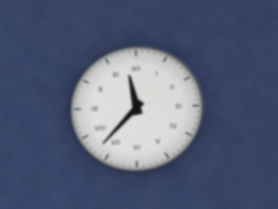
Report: 11.37
